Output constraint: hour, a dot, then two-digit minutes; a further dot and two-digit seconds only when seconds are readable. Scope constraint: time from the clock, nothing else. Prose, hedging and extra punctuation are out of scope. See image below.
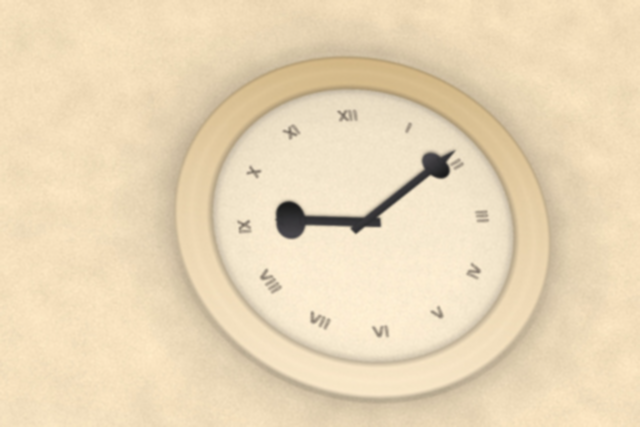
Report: 9.09
